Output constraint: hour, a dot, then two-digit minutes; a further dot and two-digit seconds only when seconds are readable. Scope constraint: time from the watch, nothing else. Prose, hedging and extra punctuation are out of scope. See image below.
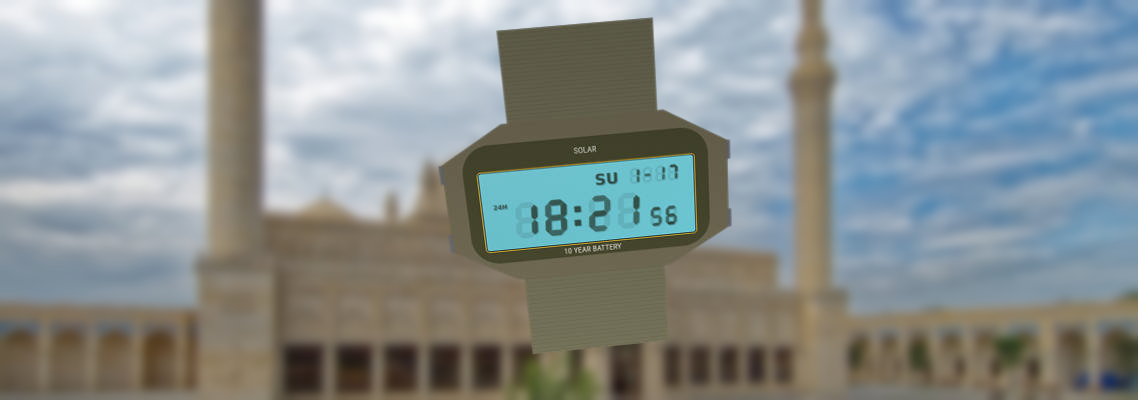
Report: 18.21.56
